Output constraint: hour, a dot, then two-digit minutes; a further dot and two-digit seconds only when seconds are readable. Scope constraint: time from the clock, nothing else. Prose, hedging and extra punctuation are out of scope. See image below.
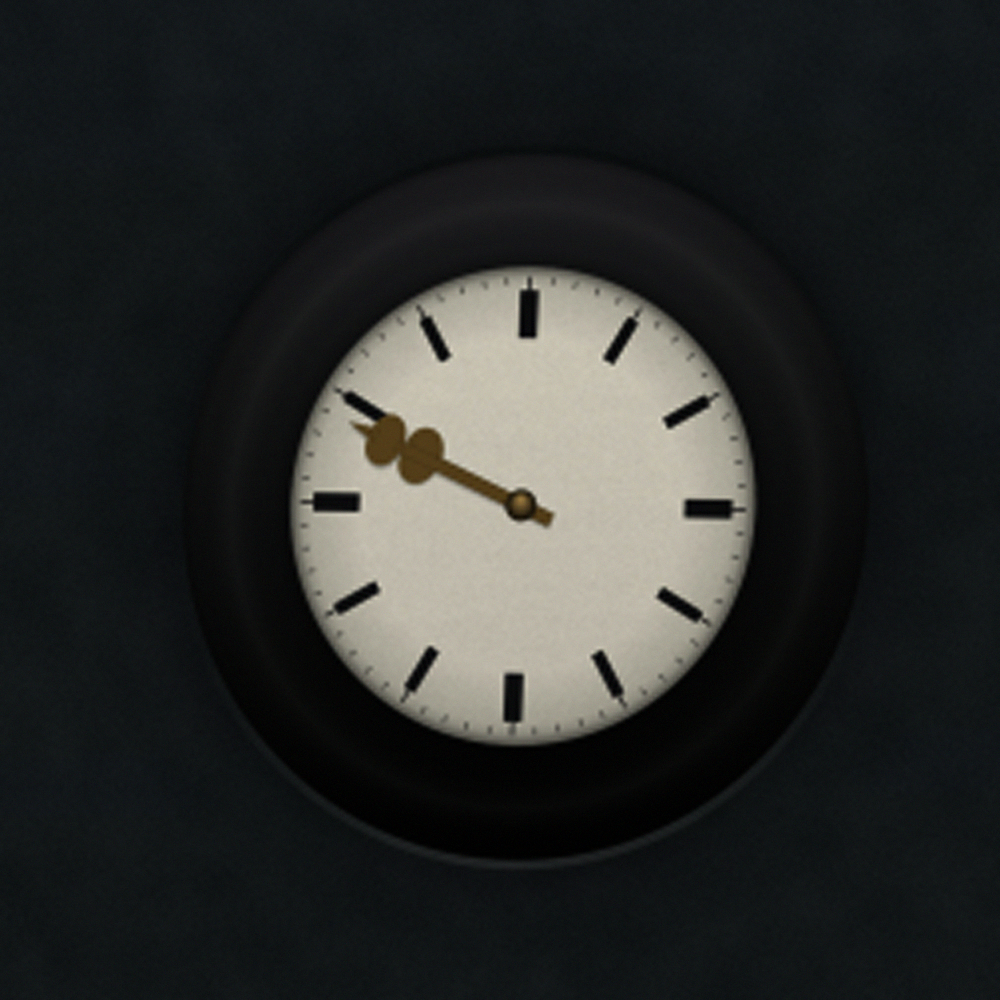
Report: 9.49
